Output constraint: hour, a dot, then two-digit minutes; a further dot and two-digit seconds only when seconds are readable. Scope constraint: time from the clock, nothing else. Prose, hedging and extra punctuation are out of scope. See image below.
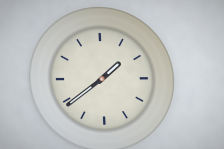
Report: 1.39
